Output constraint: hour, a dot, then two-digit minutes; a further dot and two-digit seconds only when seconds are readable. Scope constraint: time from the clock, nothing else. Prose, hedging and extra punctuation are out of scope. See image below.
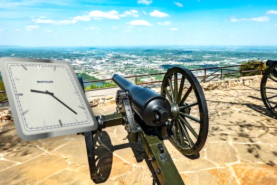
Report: 9.23
